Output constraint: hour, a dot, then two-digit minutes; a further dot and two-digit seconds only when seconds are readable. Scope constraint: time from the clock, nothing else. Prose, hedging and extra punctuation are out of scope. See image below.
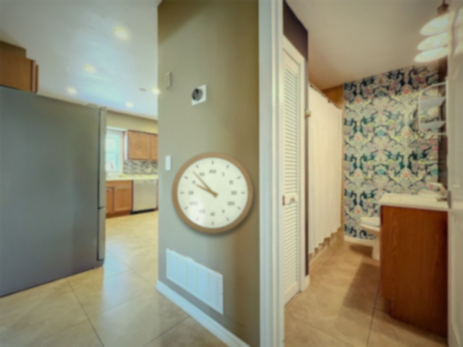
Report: 9.53
